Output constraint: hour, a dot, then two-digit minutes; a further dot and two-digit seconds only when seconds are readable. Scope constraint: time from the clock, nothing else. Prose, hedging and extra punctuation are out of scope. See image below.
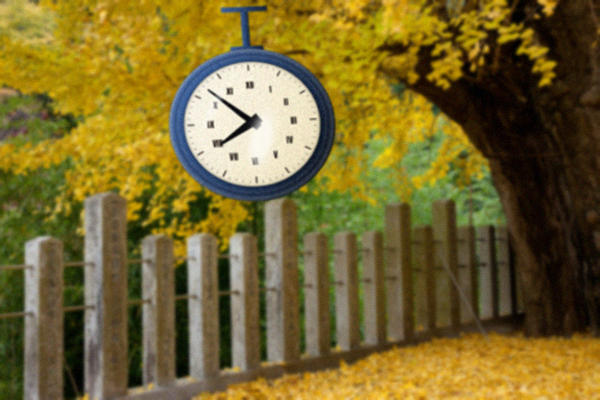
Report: 7.52
